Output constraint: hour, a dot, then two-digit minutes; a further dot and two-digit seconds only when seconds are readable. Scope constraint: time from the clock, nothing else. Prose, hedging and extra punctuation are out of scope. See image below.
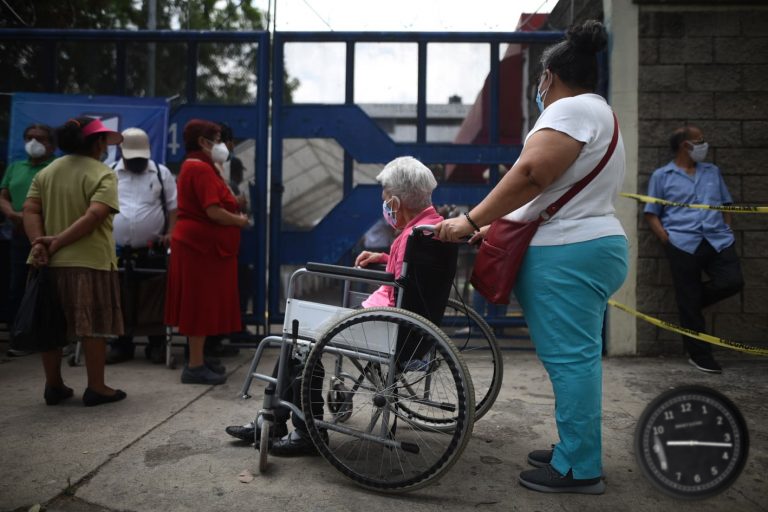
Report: 9.17
